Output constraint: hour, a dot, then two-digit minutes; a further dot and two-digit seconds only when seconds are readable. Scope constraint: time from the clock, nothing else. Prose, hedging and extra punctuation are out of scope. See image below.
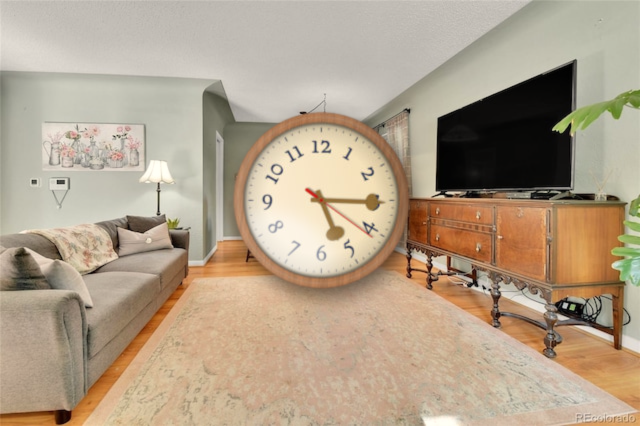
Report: 5.15.21
